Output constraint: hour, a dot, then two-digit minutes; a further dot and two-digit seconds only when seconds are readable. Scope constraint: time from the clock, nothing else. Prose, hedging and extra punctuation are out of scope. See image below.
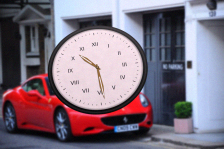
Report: 10.29
